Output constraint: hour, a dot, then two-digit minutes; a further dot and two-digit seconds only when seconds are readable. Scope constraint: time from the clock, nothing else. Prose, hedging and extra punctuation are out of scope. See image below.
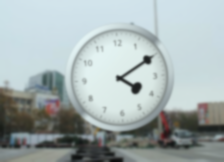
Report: 4.10
